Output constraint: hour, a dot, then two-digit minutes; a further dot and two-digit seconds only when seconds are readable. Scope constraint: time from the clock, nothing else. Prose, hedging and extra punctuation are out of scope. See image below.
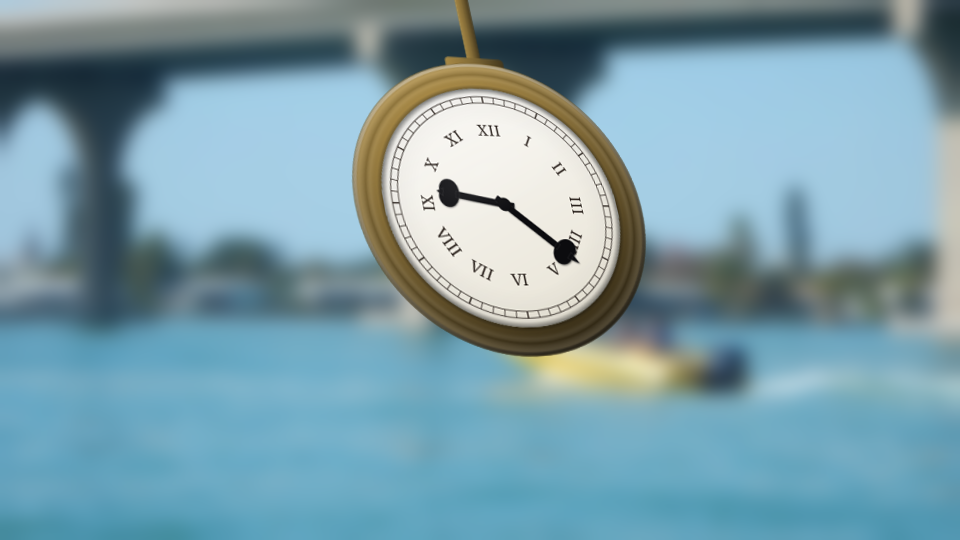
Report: 9.22
